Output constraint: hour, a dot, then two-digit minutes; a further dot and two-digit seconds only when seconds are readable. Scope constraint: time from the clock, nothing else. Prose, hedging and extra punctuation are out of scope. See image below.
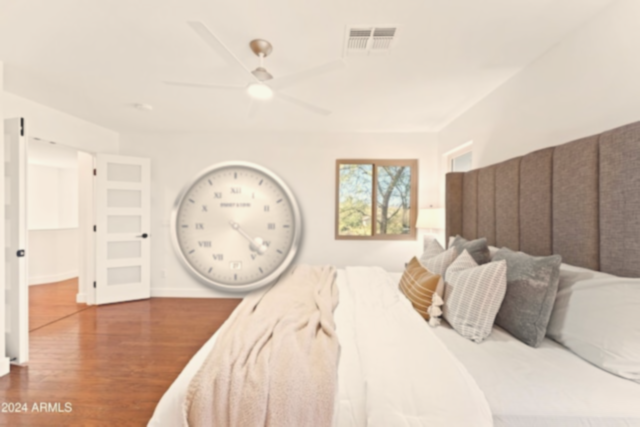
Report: 4.22
